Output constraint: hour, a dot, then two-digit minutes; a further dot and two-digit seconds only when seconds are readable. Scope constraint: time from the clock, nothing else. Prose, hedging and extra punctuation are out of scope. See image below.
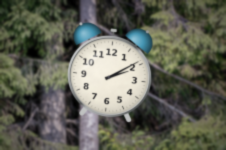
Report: 2.09
